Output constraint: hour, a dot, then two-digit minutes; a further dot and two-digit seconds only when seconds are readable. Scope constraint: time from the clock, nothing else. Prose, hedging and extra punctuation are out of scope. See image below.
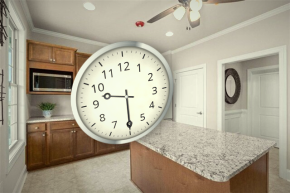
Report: 9.30
